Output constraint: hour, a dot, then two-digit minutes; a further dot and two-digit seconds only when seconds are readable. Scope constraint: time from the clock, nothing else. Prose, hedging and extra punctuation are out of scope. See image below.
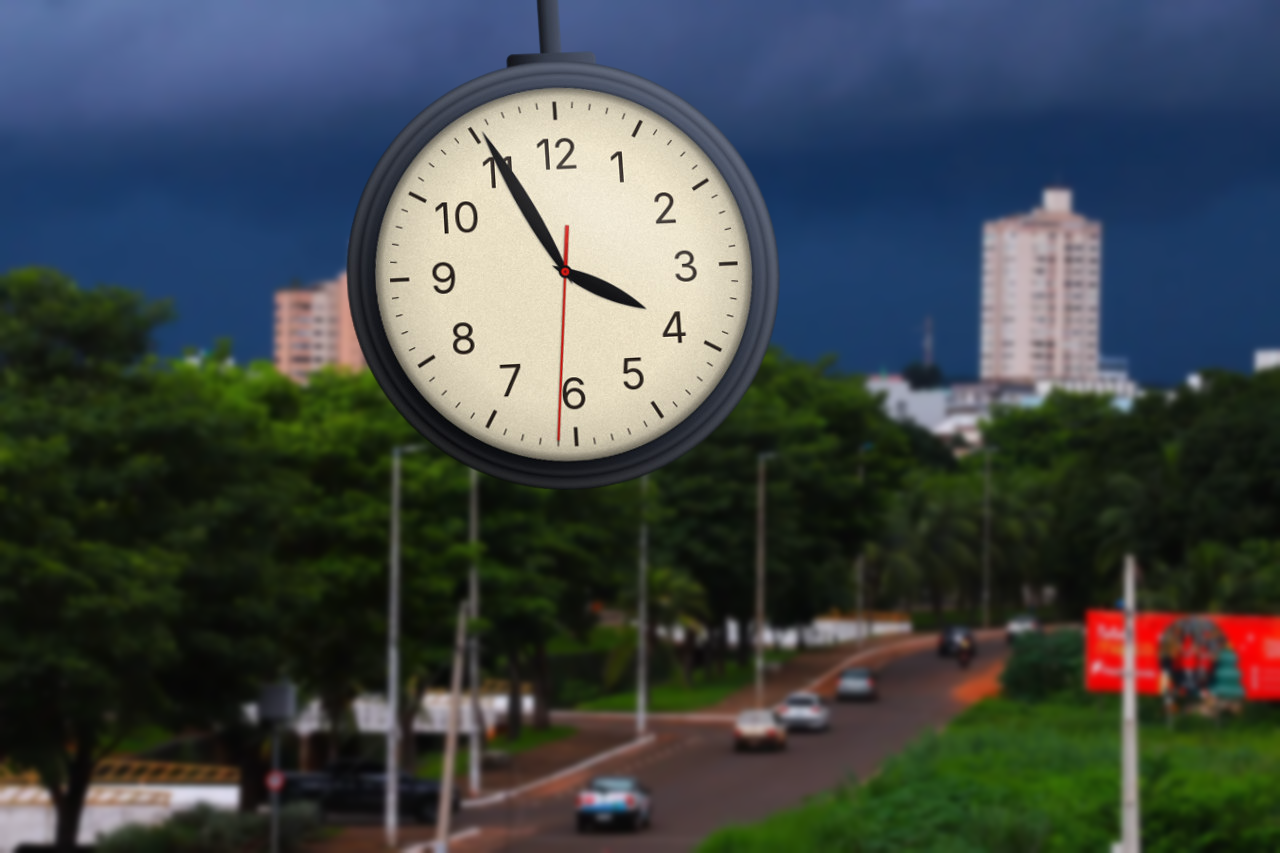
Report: 3.55.31
